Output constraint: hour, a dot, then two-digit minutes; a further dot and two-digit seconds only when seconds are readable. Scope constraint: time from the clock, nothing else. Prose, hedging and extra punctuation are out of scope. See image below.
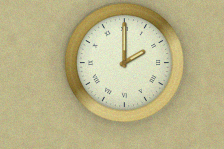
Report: 2.00
